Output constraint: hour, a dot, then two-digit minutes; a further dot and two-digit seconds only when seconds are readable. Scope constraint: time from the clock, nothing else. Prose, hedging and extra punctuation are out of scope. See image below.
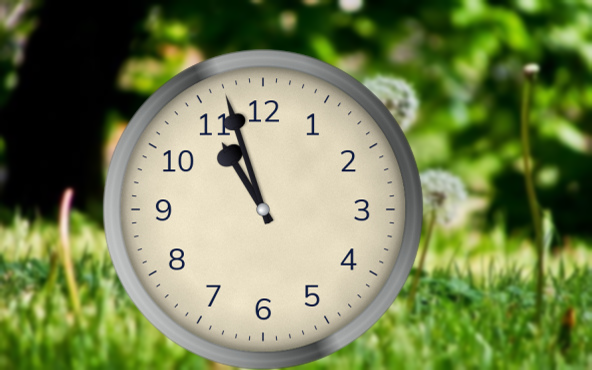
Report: 10.57
